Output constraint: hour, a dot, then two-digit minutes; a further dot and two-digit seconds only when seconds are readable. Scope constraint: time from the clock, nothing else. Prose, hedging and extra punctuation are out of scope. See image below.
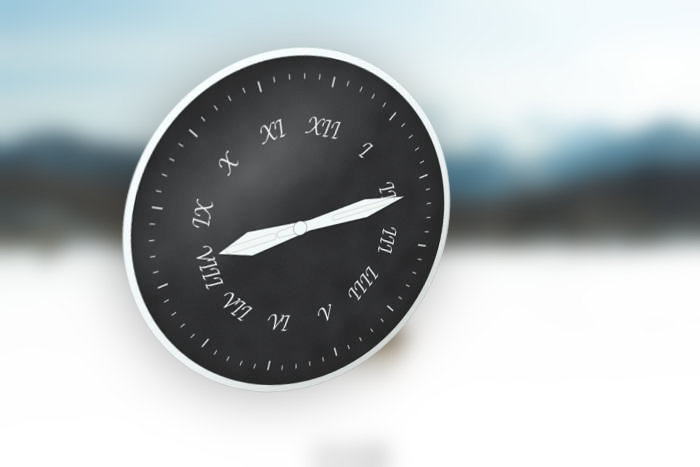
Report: 8.11
